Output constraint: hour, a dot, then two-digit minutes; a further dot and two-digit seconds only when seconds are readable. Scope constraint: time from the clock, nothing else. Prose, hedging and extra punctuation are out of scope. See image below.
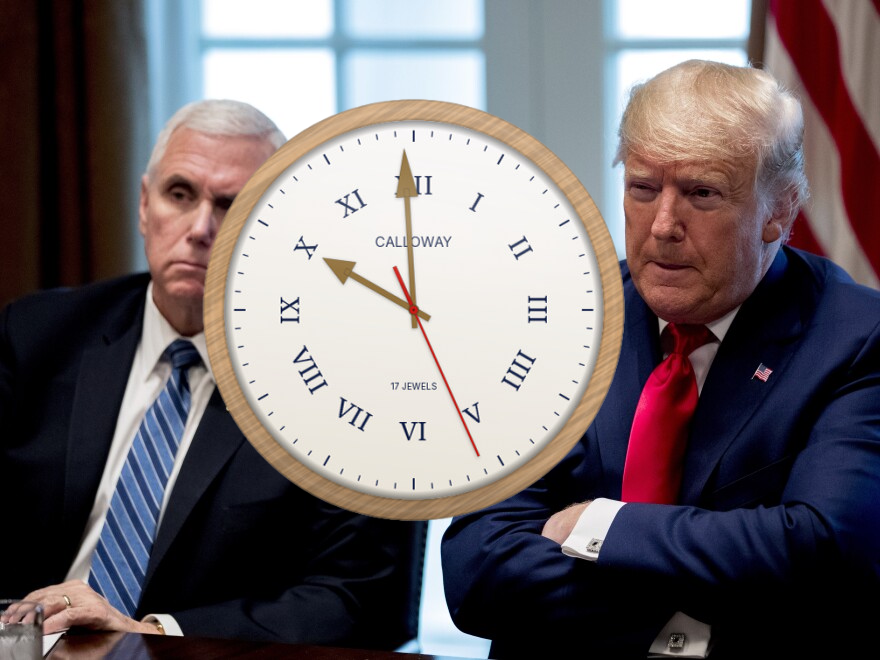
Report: 9.59.26
